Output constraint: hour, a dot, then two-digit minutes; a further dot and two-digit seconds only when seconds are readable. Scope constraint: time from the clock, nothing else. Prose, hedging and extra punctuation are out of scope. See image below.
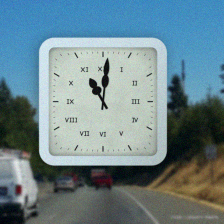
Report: 11.01
